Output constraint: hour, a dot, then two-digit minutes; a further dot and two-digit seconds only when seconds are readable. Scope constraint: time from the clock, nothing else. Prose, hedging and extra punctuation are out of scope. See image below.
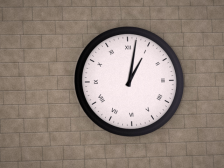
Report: 1.02
